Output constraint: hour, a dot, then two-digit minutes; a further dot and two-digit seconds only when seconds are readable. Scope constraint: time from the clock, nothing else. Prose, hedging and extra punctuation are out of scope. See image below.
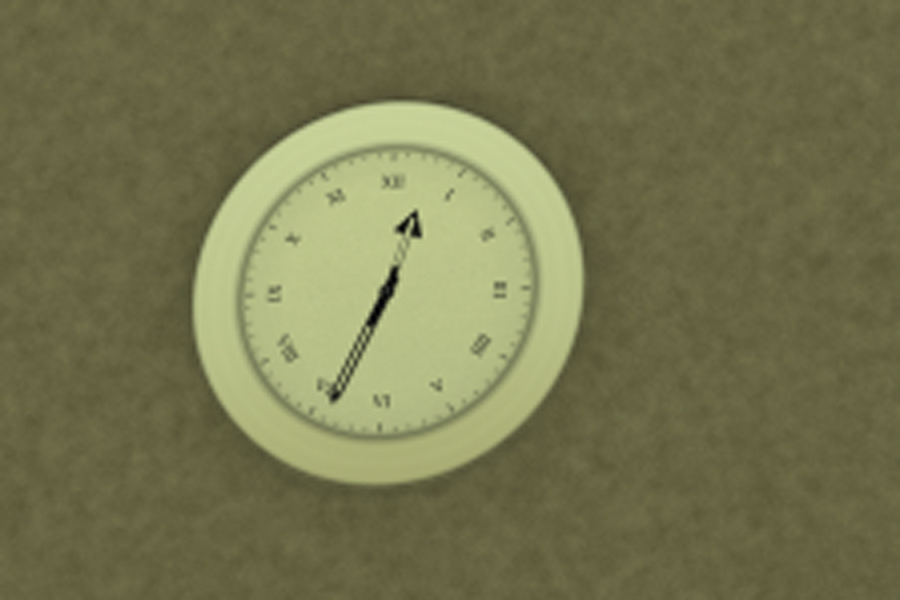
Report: 12.34
